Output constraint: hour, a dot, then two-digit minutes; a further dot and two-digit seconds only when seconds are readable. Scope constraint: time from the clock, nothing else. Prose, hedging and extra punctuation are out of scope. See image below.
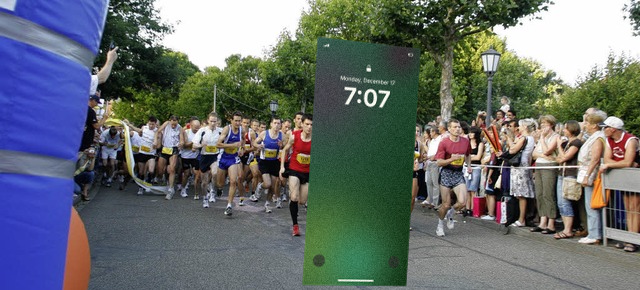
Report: 7.07
